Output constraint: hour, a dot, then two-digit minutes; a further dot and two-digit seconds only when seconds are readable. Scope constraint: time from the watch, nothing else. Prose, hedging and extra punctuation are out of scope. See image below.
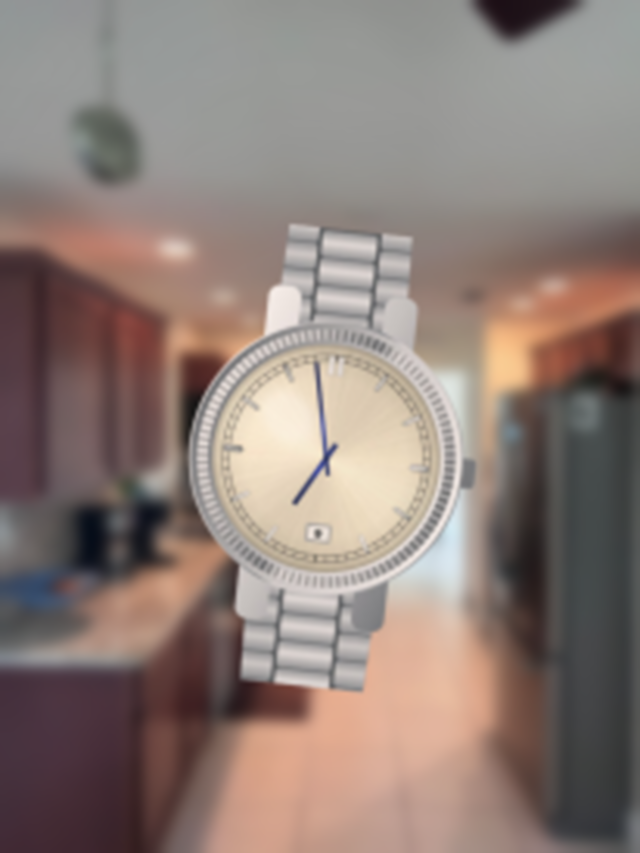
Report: 6.58
